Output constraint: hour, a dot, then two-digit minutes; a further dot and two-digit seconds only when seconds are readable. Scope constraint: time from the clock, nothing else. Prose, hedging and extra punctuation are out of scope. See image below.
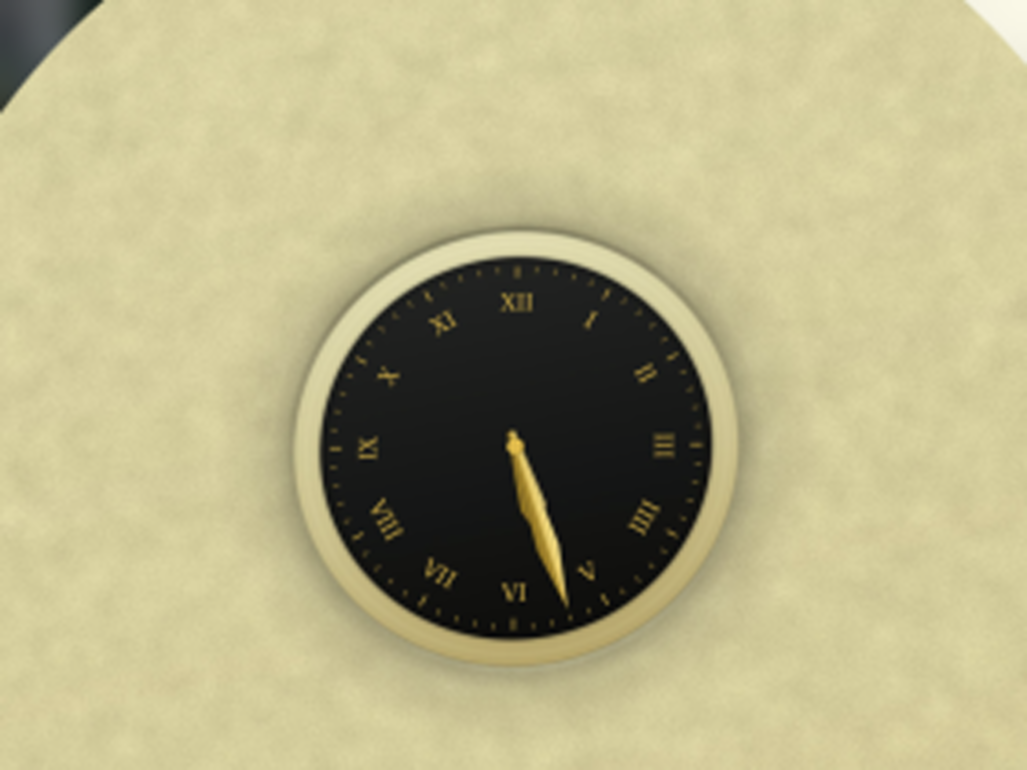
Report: 5.27
